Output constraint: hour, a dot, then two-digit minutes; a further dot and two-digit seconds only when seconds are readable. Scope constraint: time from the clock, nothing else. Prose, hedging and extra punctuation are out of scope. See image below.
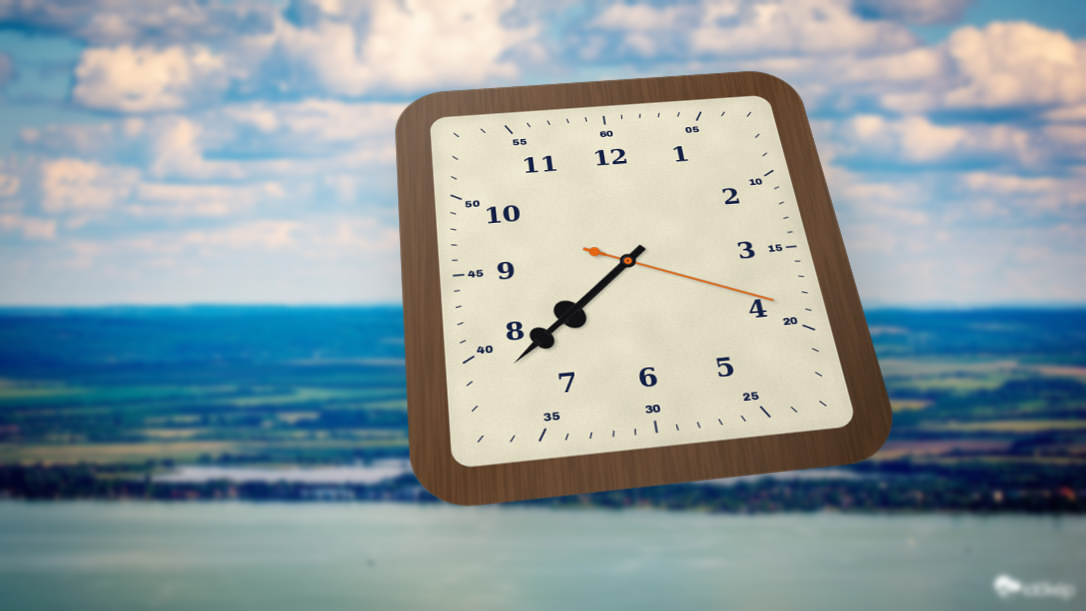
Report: 7.38.19
